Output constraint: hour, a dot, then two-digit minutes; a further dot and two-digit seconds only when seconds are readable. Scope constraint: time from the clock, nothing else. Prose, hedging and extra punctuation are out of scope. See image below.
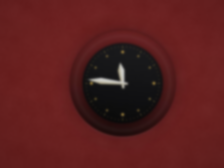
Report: 11.46
